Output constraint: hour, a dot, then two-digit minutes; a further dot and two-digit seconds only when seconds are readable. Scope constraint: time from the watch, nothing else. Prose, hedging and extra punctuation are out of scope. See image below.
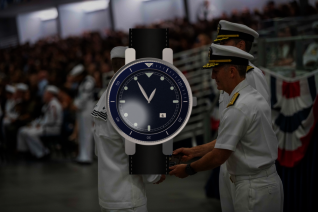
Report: 12.55
